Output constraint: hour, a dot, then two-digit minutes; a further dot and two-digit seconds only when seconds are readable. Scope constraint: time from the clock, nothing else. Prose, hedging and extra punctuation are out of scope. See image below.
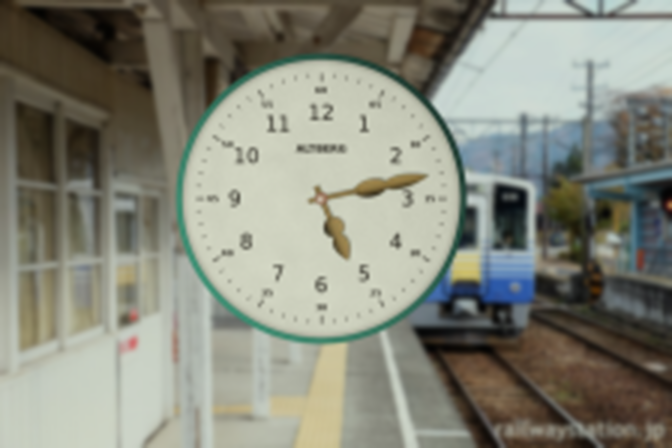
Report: 5.13
